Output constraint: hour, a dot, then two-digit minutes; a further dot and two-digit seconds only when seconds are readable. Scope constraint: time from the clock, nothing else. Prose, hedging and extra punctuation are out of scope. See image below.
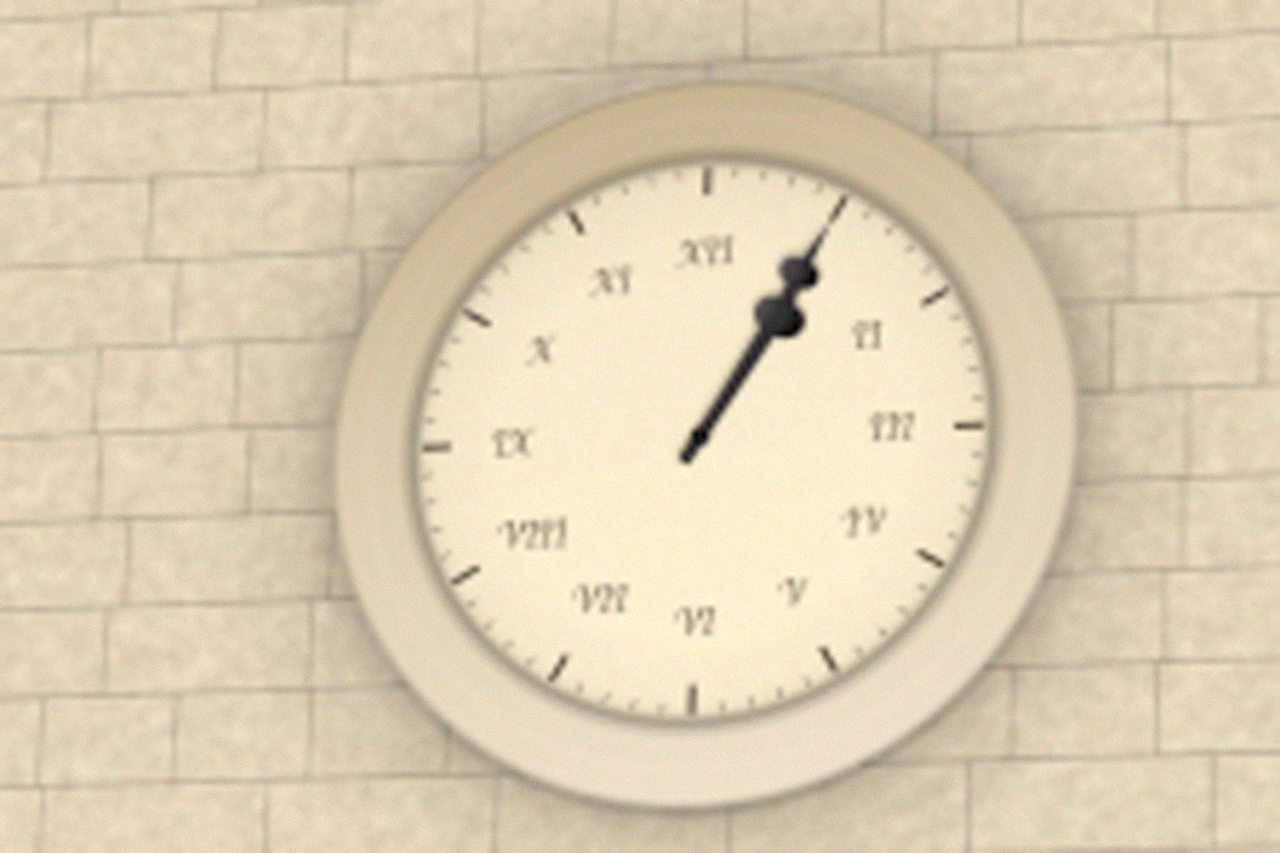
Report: 1.05
